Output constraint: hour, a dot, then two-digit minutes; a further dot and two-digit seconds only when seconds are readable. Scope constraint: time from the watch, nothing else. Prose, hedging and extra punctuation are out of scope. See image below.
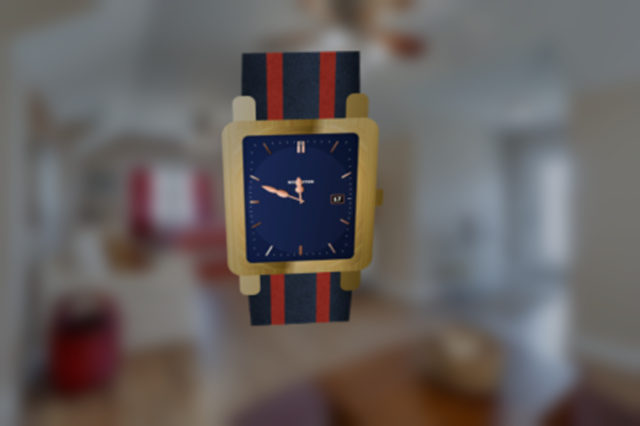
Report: 11.49
